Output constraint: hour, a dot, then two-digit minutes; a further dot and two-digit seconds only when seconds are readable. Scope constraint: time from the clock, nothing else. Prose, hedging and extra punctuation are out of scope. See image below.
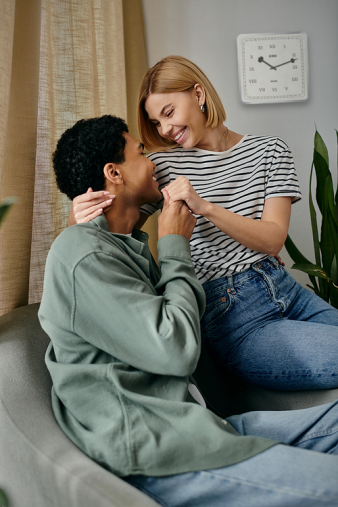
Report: 10.12
